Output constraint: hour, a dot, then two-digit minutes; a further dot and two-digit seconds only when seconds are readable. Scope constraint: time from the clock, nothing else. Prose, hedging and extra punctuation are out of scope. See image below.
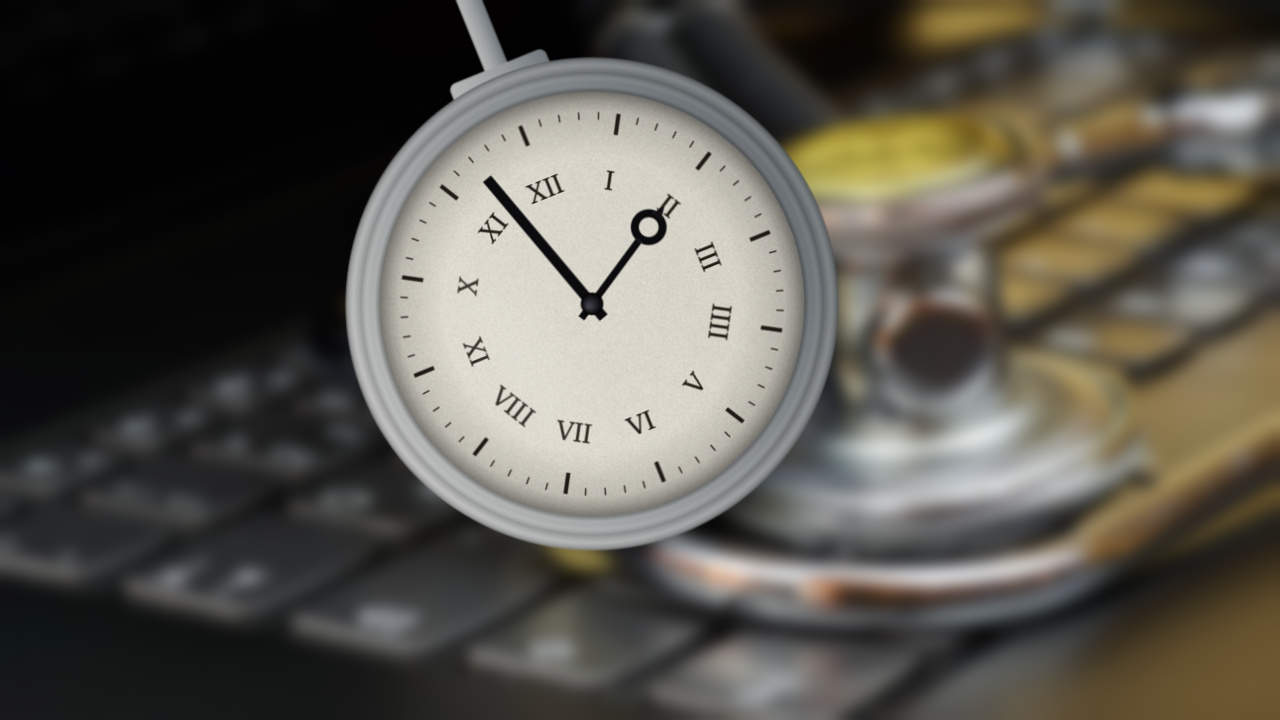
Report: 1.57
